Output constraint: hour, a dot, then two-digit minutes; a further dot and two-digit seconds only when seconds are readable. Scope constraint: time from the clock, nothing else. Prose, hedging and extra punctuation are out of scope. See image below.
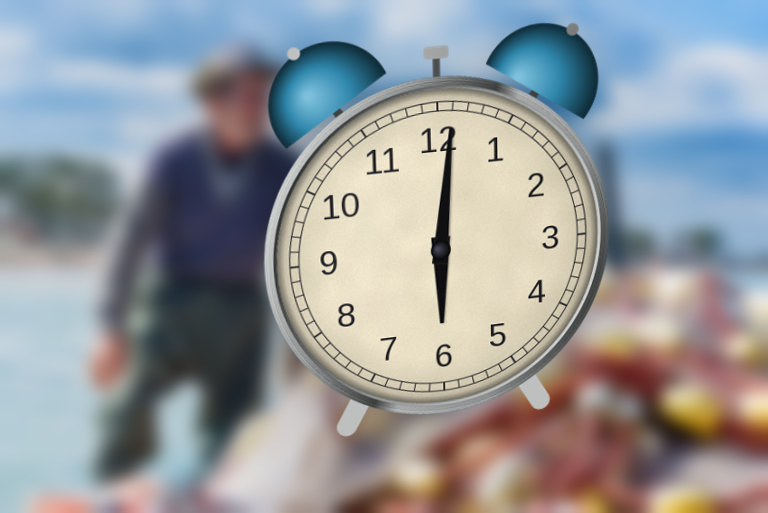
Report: 6.01
